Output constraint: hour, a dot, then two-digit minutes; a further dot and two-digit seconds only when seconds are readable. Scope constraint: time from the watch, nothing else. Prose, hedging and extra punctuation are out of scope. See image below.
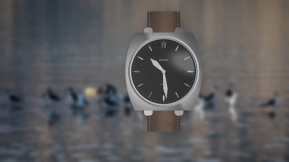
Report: 10.29
